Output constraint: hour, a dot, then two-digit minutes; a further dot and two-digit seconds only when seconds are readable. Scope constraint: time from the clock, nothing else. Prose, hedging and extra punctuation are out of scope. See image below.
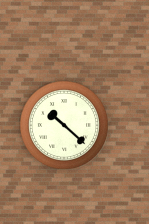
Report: 10.22
